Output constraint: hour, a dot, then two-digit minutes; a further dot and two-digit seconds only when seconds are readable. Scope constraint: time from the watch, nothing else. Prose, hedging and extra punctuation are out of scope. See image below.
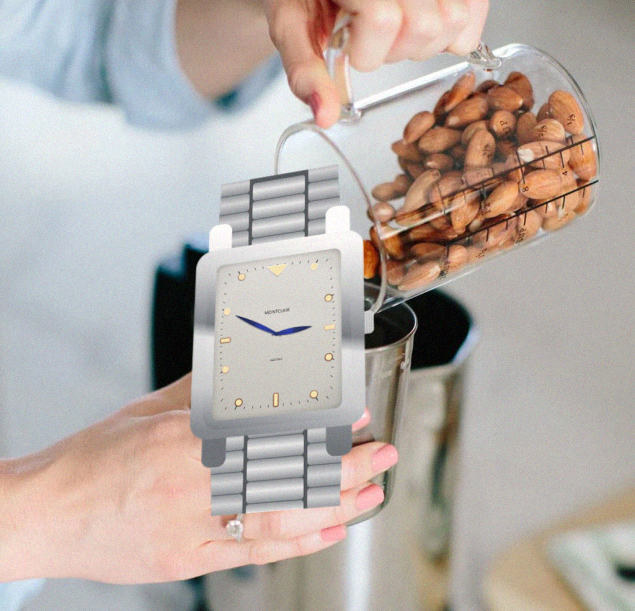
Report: 2.50
